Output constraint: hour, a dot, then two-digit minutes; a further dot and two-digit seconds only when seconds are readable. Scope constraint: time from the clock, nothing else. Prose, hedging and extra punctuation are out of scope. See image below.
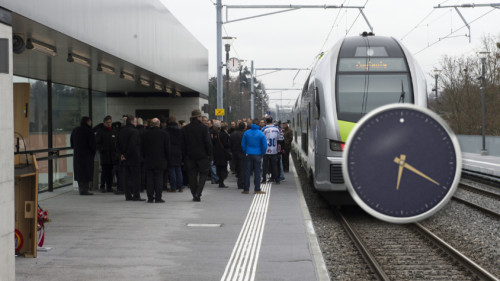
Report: 6.20
